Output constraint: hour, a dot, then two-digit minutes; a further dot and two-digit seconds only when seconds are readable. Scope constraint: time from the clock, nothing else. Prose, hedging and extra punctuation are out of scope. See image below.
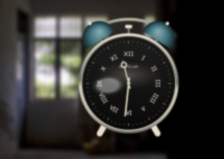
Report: 11.31
